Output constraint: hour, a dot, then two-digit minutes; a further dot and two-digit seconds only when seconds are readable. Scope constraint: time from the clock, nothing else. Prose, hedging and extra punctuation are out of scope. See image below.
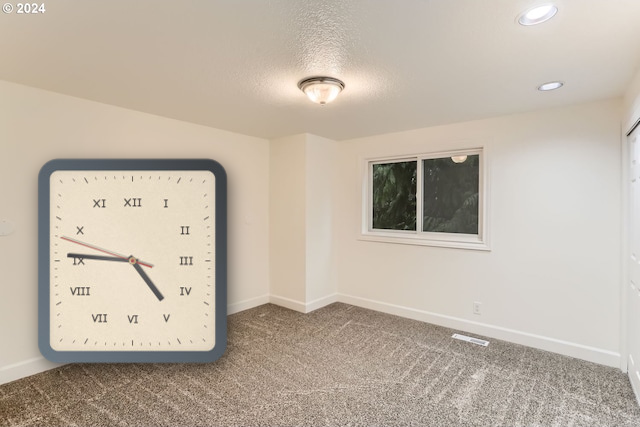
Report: 4.45.48
